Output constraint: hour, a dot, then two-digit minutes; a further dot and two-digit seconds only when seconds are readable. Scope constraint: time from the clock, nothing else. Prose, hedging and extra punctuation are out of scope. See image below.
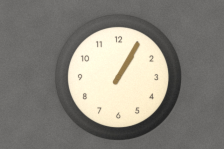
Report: 1.05
